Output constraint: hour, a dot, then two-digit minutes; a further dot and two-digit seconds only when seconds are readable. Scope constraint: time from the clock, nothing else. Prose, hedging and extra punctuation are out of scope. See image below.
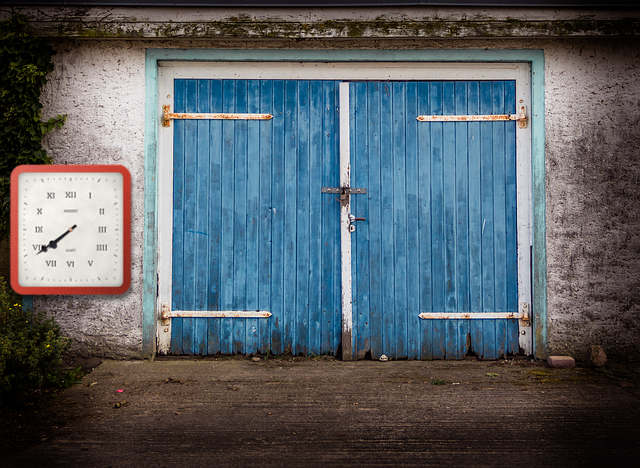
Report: 7.39
